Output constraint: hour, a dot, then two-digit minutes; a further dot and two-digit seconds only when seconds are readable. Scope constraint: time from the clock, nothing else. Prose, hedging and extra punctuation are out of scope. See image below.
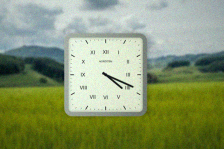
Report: 4.19
